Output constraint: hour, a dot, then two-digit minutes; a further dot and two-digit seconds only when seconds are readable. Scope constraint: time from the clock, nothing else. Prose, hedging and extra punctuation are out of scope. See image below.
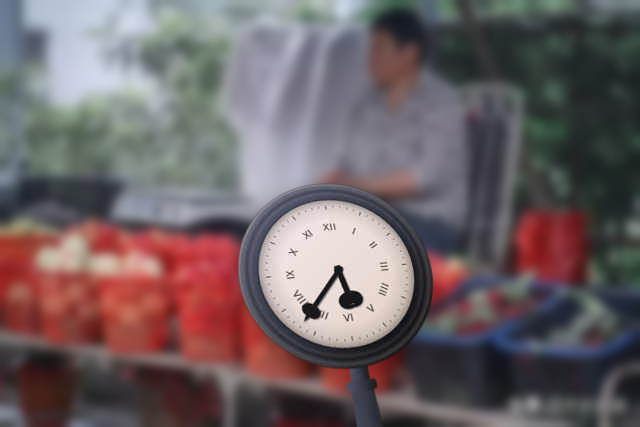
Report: 5.37
